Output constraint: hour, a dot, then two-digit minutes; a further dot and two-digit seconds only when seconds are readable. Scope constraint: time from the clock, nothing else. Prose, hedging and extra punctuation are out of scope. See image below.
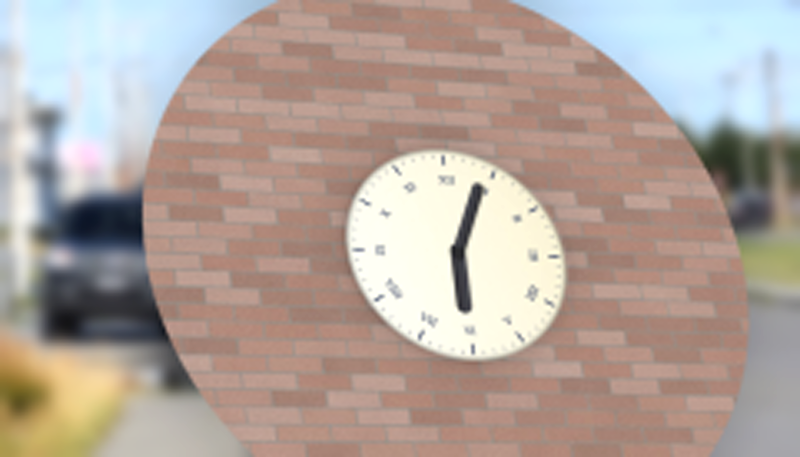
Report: 6.04
